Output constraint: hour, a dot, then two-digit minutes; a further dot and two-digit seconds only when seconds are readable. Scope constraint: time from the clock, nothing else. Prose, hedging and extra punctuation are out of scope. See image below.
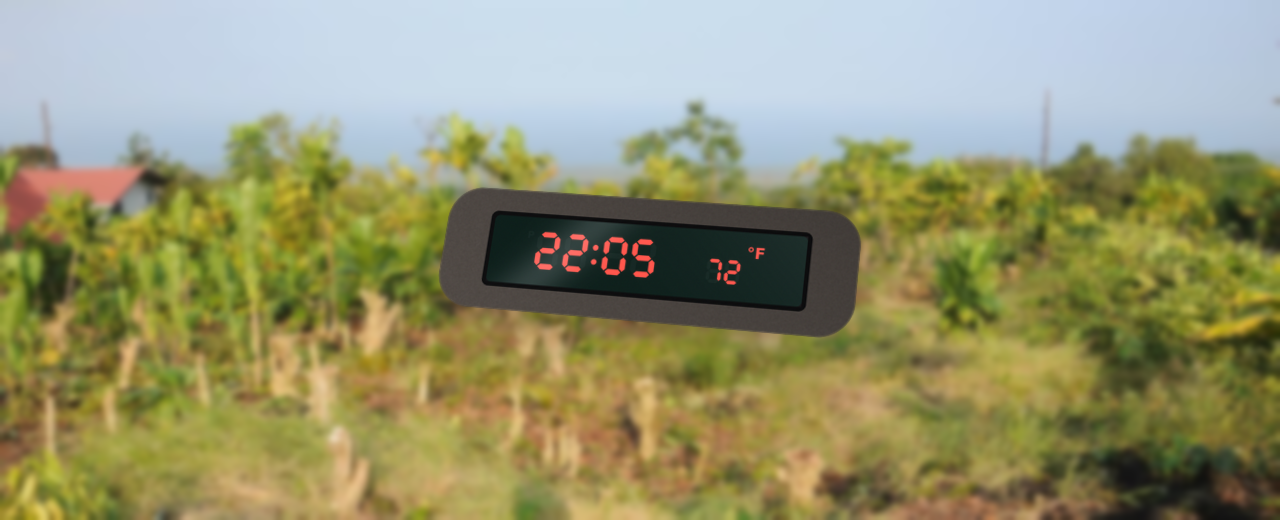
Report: 22.05
